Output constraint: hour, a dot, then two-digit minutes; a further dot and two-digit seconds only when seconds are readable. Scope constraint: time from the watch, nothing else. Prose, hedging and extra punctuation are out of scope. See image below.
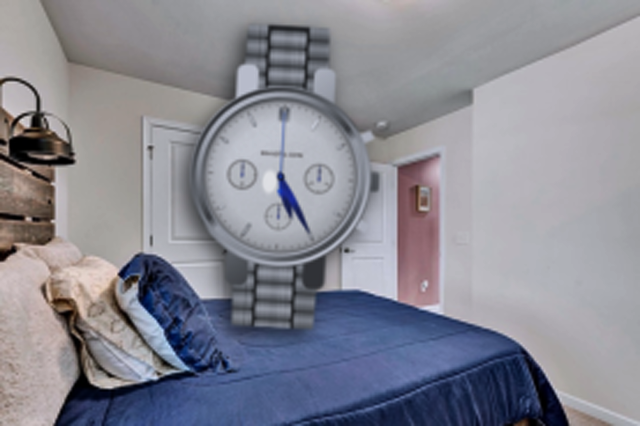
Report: 5.25
